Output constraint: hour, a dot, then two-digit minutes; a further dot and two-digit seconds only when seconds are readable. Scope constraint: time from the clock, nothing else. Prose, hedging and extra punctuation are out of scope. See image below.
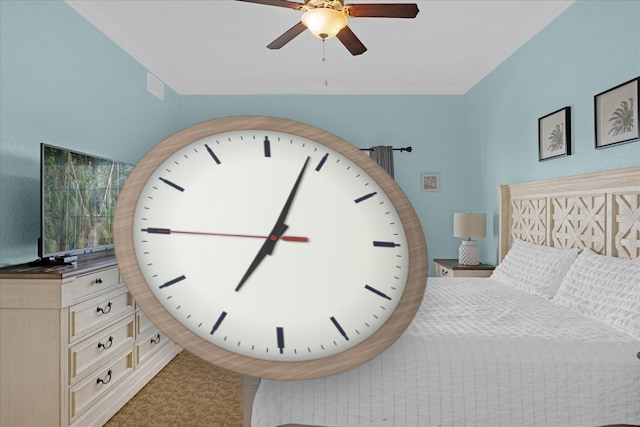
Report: 7.03.45
